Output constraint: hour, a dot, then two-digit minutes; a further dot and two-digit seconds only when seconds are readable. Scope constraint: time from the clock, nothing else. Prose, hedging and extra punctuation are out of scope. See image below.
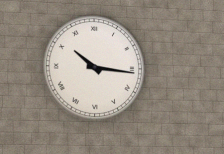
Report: 10.16
